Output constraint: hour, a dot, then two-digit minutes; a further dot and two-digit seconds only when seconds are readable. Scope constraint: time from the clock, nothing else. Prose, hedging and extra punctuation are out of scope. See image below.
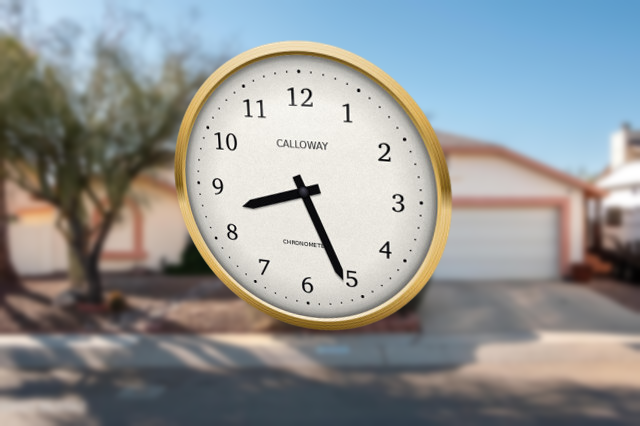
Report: 8.26
